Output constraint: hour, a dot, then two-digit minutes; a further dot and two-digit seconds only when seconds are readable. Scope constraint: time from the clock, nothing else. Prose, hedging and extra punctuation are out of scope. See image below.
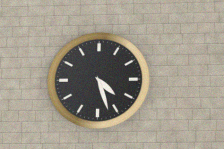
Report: 4.27
